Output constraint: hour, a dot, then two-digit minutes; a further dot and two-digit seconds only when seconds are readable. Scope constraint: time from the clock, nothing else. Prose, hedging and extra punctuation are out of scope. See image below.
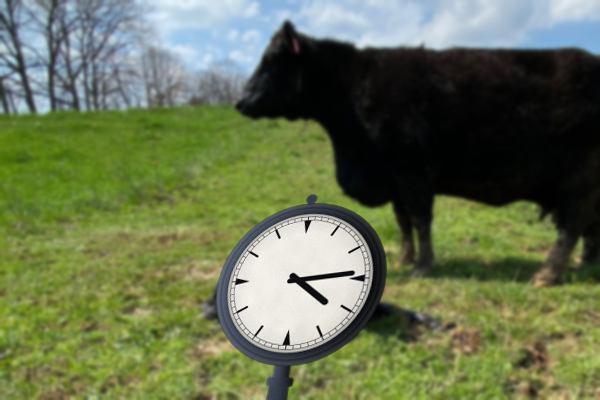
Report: 4.14
